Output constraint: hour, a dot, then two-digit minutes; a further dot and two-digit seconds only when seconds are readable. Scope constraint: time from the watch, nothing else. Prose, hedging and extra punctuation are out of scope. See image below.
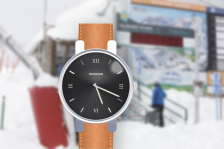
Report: 5.19
